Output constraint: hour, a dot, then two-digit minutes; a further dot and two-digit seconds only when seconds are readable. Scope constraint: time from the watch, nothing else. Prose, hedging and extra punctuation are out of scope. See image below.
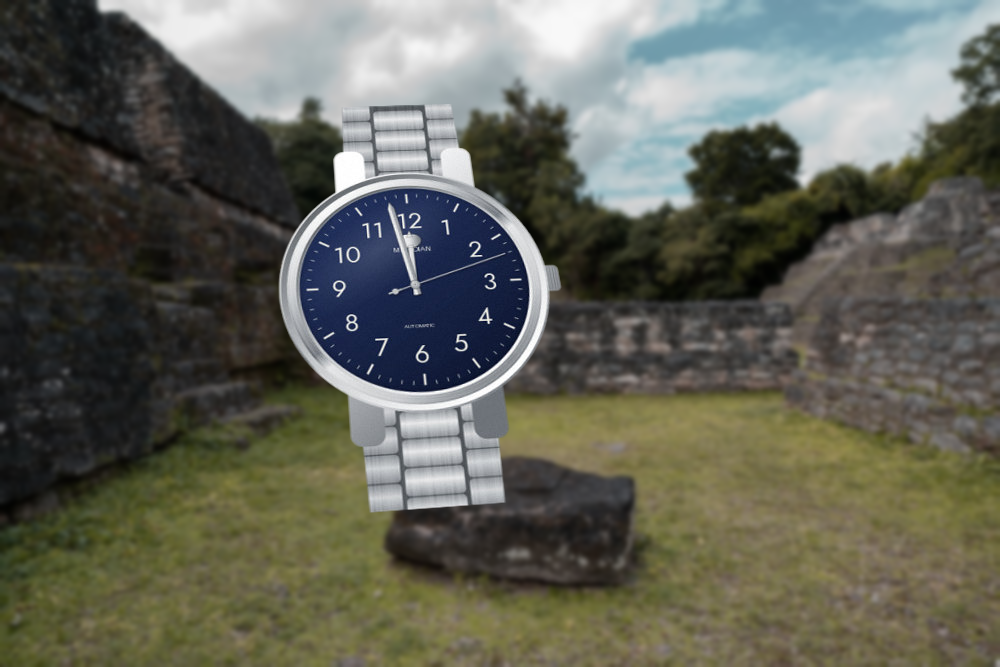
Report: 11.58.12
